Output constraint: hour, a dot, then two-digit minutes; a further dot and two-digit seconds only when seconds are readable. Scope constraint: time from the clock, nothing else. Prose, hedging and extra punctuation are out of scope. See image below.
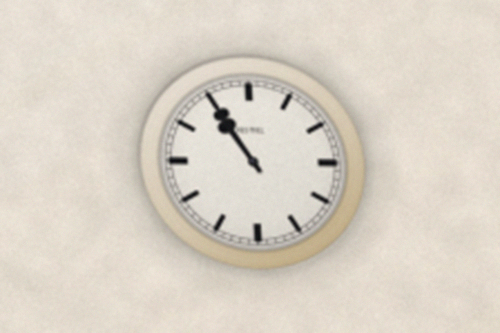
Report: 10.55
